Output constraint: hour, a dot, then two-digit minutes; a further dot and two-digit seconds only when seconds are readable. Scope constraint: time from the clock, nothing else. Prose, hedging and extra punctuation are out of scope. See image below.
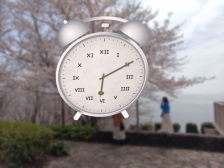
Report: 6.10
